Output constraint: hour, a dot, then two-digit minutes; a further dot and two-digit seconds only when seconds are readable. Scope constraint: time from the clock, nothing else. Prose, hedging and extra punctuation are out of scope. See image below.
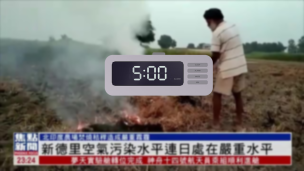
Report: 5.00
